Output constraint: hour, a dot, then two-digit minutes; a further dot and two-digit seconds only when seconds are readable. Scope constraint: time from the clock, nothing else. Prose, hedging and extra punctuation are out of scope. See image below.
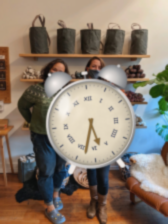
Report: 5.33
